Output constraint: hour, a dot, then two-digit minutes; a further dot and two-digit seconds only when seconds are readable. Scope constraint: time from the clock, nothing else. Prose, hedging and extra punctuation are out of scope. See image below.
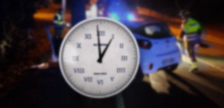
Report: 12.59
